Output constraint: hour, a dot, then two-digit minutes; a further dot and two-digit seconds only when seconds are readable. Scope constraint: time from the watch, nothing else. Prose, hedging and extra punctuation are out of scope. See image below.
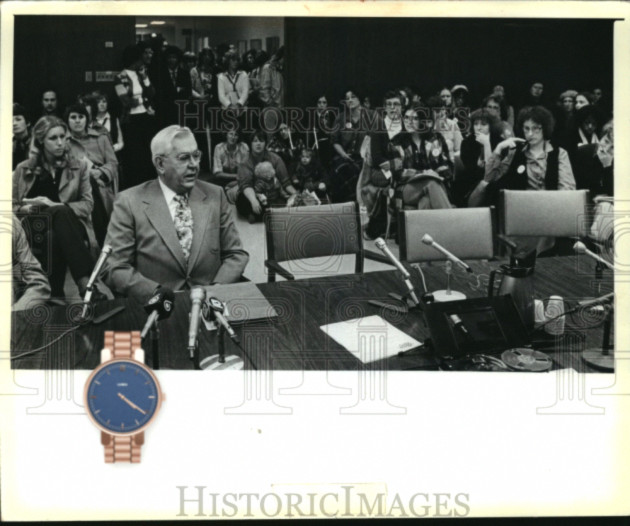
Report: 4.21
